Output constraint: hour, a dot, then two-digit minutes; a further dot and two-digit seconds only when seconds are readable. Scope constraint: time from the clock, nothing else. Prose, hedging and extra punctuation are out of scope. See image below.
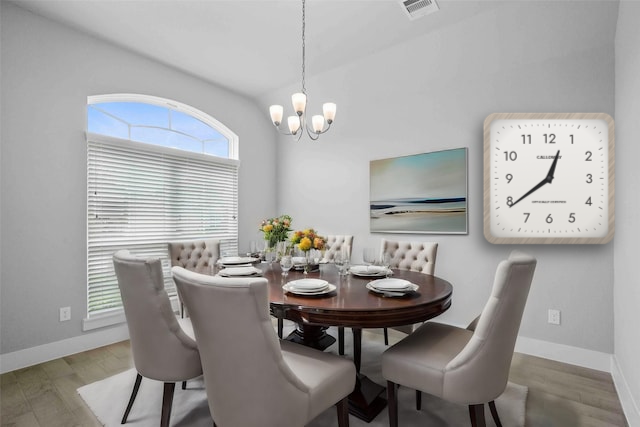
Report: 12.39
